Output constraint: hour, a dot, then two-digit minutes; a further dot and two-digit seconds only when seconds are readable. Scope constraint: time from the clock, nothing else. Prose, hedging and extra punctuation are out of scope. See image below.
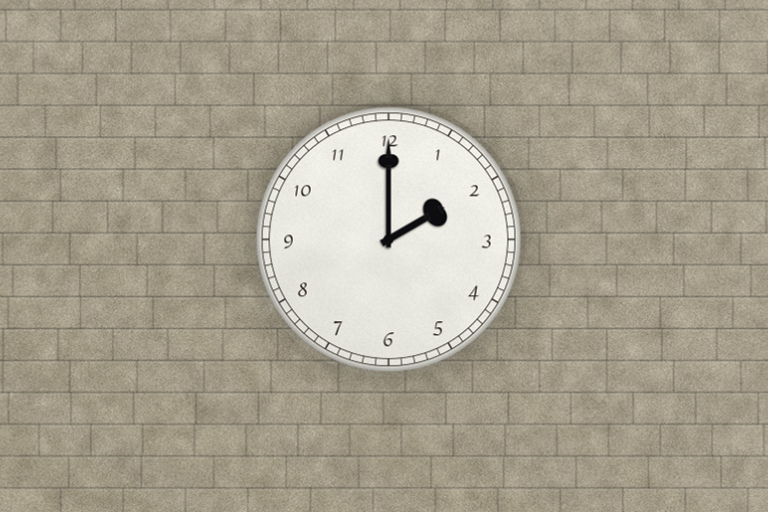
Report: 2.00
